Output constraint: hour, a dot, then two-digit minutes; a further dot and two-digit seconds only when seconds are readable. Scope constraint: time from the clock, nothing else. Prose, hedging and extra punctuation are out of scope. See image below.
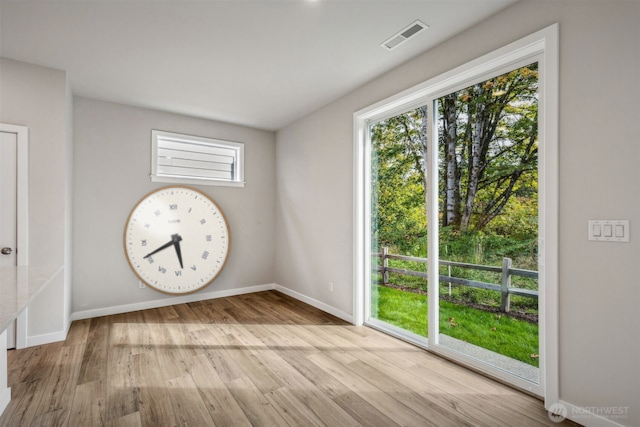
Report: 5.41
